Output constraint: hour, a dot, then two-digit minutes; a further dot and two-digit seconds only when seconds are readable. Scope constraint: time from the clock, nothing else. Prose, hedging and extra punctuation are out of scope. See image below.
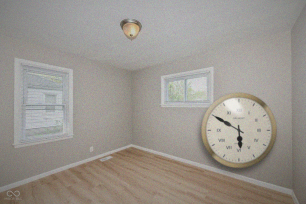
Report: 5.50
